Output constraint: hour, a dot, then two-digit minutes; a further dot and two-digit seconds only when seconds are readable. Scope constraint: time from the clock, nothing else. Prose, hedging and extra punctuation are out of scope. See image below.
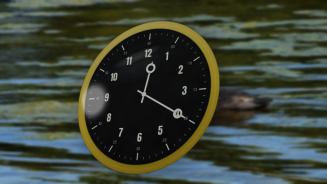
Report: 12.20
